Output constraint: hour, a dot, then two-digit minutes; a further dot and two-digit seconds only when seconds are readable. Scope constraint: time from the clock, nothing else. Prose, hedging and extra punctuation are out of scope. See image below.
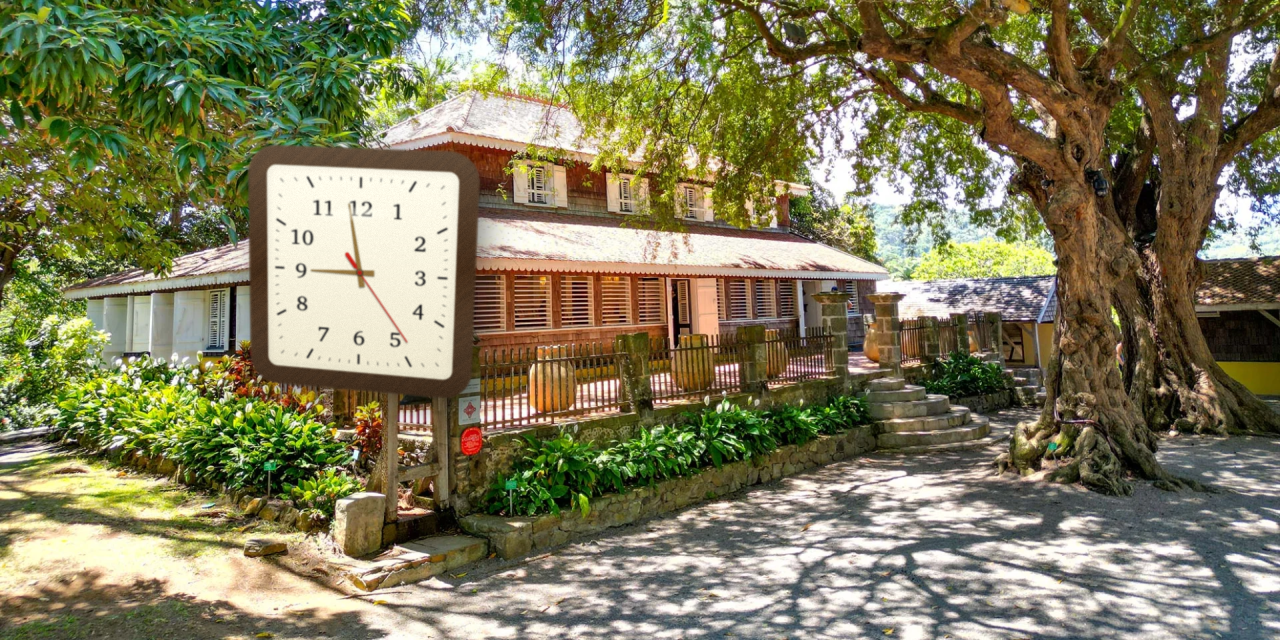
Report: 8.58.24
